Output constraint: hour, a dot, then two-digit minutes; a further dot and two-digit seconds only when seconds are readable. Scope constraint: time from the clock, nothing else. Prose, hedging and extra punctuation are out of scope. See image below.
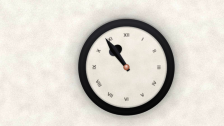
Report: 10.54
